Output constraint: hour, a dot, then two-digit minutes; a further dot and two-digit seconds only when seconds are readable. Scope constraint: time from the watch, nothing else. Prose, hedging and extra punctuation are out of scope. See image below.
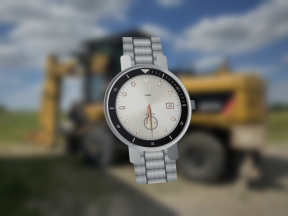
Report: 6.30
